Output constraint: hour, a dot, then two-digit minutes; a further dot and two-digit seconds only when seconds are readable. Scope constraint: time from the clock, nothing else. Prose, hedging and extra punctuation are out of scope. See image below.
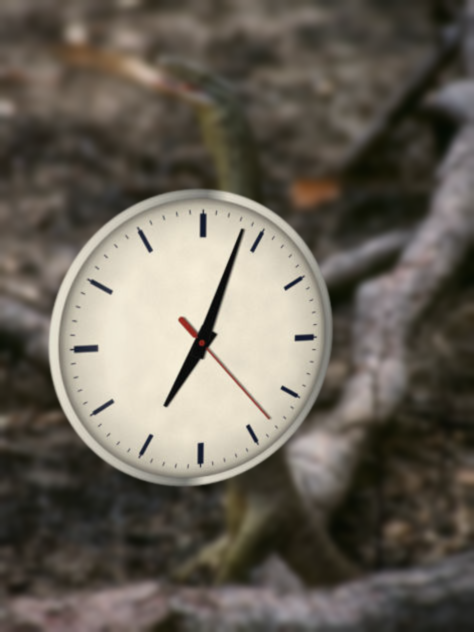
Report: 7.03.23
